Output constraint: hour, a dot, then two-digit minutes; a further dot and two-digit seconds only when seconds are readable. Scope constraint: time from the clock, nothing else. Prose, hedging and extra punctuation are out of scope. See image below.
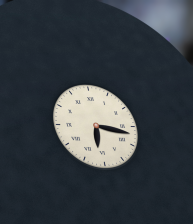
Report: 6.17
